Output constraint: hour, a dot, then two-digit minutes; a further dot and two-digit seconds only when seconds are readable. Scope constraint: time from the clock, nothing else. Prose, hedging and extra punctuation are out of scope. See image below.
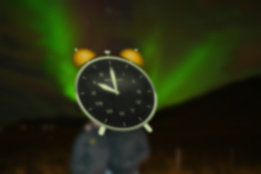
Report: 10.00
